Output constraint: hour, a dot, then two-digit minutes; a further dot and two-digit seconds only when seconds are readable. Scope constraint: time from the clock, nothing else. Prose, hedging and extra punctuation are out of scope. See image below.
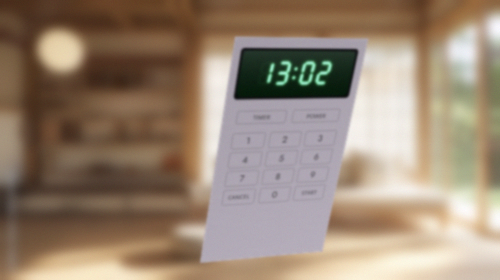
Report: 13.02
